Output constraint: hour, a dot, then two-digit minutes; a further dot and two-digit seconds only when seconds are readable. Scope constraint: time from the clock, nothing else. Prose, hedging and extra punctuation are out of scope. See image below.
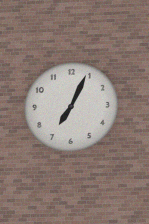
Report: 7.04
